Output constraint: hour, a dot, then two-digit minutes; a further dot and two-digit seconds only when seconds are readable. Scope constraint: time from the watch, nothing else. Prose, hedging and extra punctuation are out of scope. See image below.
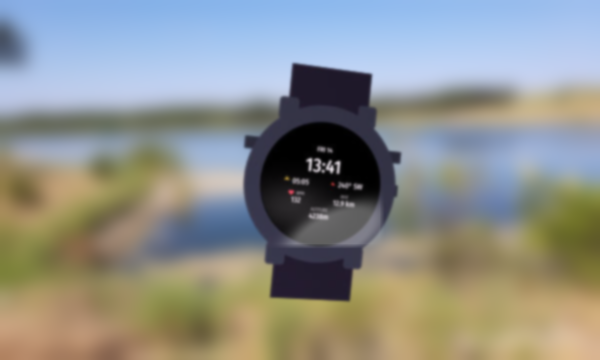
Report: 13.41
